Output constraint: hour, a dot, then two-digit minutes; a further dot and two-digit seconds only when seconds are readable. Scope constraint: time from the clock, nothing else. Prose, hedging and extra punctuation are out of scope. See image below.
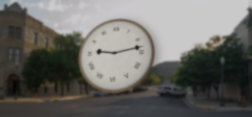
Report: 9.13
